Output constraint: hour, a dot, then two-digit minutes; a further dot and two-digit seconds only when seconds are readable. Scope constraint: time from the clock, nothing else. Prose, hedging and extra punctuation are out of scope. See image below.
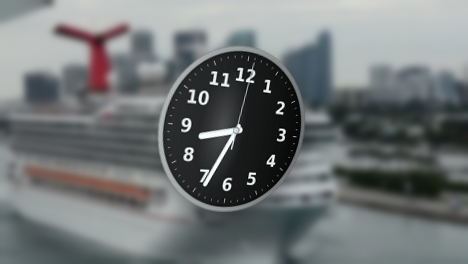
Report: 8.34.01
